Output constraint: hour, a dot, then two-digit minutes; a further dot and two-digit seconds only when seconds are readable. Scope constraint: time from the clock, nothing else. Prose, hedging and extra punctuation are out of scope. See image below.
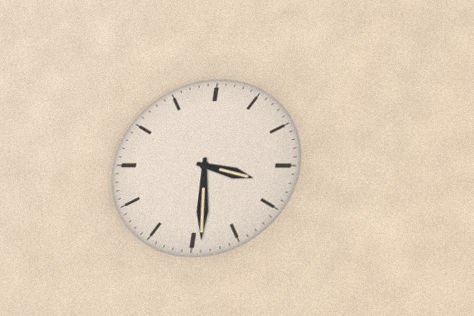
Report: 3.29
